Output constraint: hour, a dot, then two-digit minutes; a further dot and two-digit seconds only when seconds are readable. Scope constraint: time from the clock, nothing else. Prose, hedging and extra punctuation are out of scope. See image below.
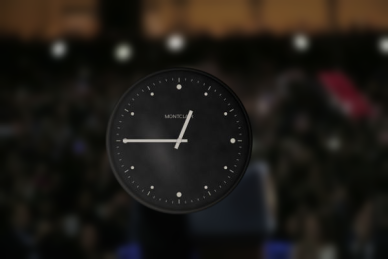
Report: 12.45
